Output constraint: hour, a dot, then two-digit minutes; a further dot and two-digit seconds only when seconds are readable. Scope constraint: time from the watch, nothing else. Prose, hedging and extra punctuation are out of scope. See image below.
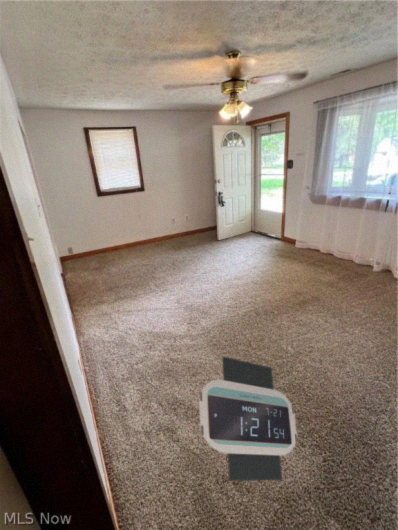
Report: 1.21.54
